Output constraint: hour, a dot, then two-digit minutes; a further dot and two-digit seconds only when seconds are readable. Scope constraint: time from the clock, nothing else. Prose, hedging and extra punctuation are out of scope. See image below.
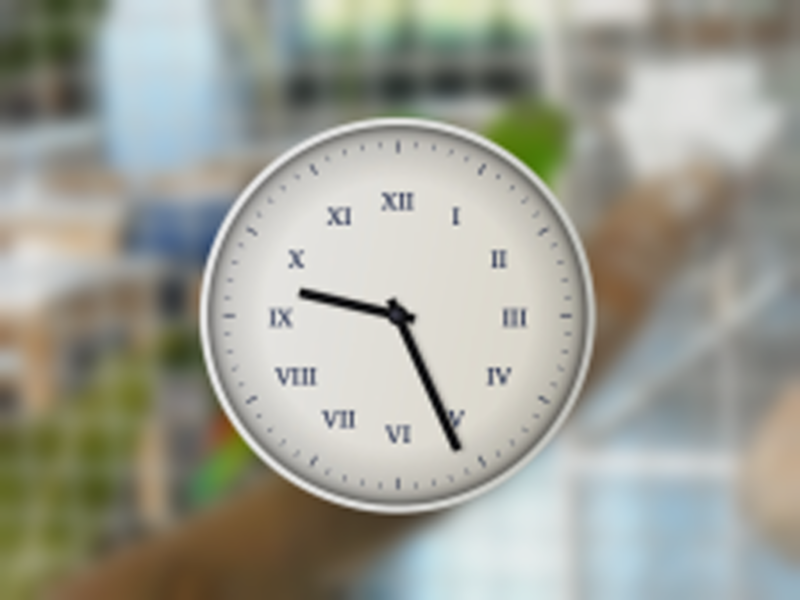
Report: 9.26
